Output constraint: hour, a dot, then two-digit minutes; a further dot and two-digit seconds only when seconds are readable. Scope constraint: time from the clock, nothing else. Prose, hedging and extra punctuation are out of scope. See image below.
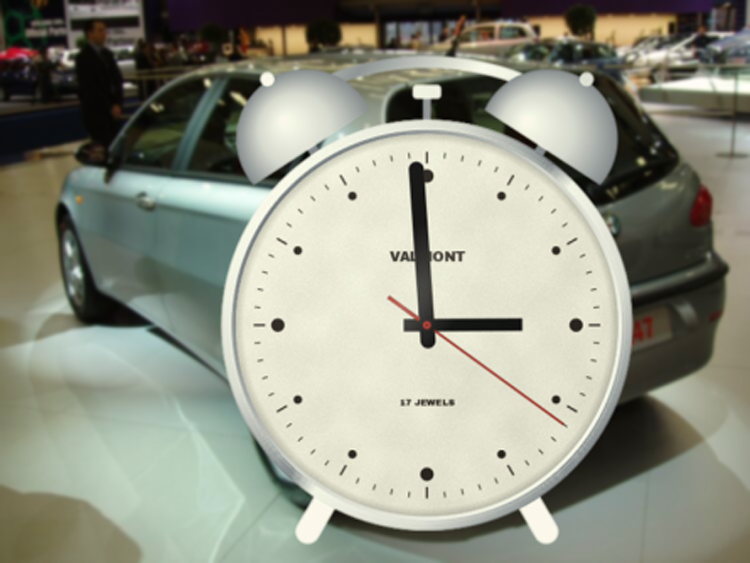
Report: 2.59.21
